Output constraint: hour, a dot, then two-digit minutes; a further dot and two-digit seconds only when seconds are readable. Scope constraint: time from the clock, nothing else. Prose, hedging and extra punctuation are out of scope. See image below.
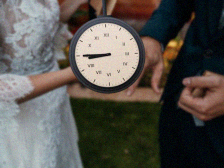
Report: 8.45
